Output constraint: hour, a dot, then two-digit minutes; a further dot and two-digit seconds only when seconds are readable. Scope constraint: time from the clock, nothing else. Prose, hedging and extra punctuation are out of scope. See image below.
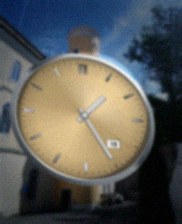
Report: 1.25
